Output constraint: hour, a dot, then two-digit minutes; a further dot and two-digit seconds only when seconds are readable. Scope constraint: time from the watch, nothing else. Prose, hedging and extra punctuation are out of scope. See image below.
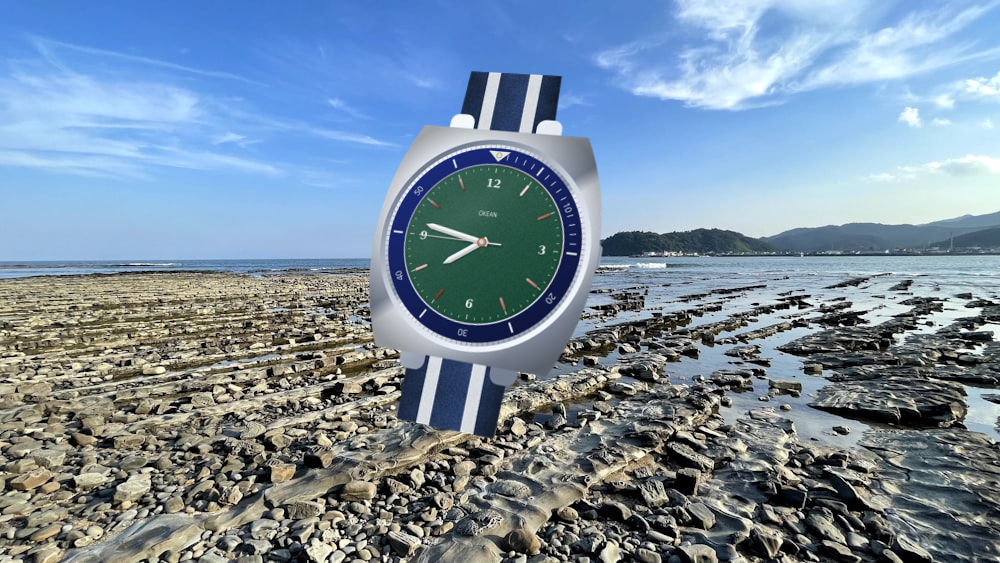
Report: 7.46.45
